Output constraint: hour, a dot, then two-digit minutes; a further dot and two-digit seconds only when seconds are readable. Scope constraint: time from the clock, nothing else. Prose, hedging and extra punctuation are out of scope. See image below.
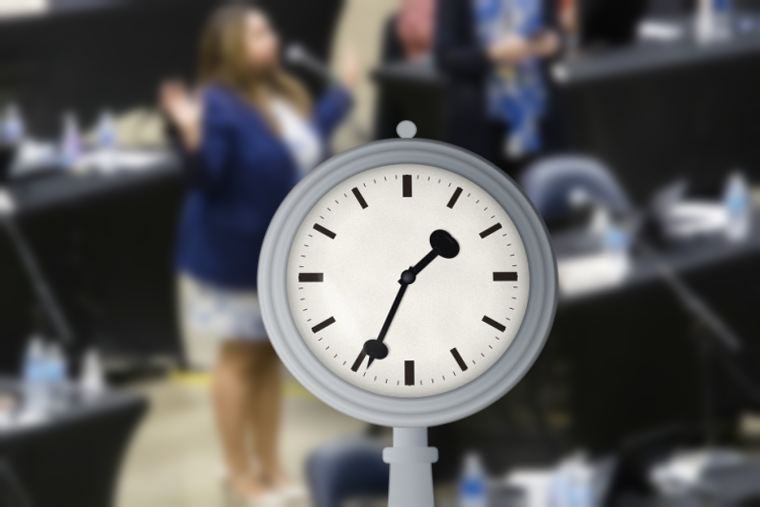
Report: 1.34
